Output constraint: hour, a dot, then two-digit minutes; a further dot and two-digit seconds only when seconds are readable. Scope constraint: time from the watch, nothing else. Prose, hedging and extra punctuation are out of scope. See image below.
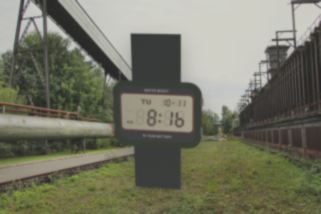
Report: 8.16
